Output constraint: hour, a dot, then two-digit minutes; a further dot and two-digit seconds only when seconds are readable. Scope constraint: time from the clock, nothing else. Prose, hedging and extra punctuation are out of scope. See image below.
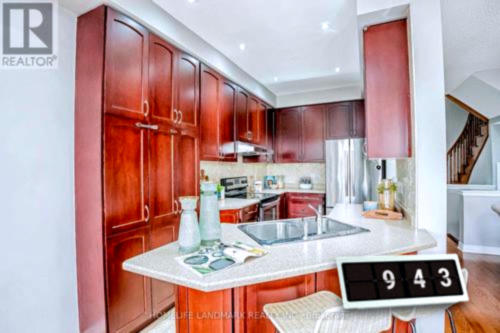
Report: 9.43
